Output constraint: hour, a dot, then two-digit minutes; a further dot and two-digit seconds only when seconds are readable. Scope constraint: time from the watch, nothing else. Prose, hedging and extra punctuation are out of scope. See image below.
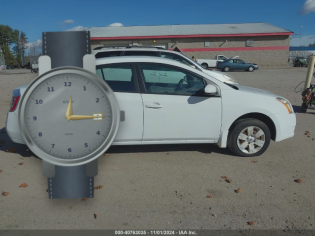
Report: 12.15
